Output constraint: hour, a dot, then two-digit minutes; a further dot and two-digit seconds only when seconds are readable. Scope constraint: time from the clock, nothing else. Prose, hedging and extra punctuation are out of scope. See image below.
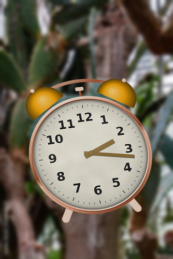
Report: 2.17
